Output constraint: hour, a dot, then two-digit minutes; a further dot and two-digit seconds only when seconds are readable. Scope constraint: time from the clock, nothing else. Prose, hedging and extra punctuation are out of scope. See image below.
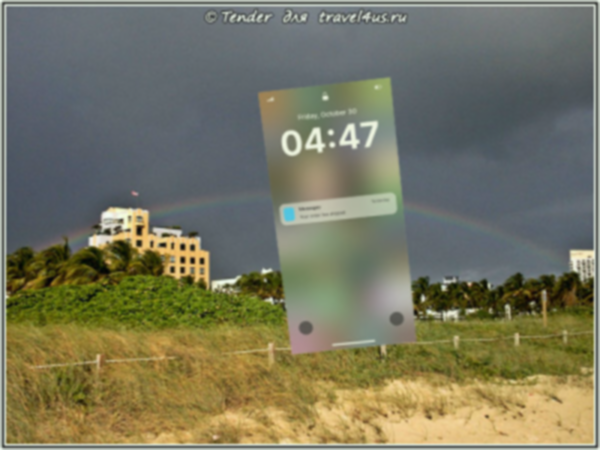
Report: 4.47
